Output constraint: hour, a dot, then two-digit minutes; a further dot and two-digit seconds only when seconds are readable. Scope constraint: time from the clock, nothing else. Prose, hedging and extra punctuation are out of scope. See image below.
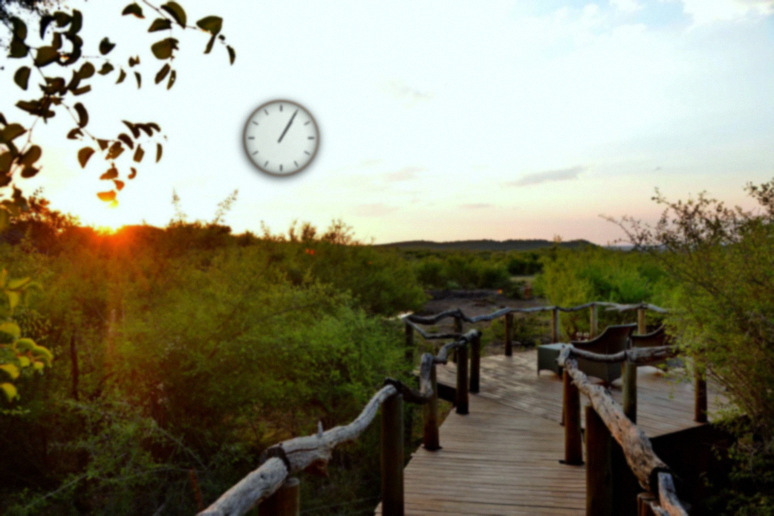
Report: 1.05
